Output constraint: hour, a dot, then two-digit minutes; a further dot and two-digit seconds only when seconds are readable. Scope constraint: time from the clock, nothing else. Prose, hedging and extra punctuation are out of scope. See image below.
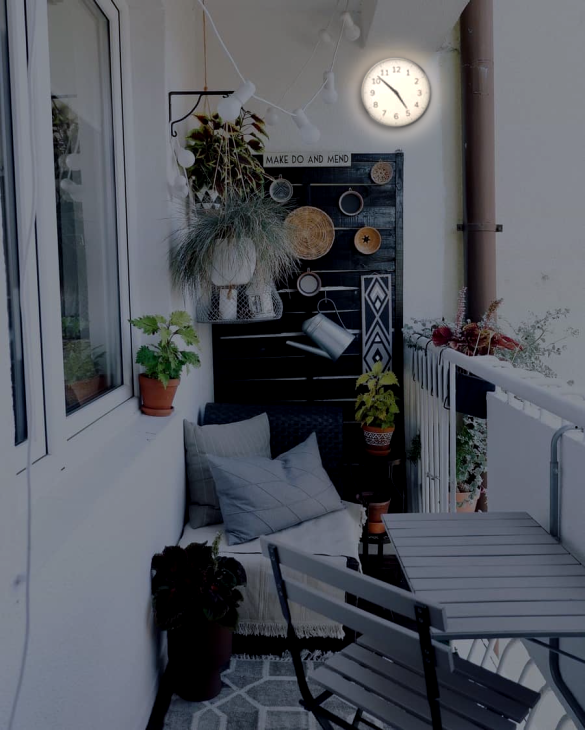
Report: 4.52
